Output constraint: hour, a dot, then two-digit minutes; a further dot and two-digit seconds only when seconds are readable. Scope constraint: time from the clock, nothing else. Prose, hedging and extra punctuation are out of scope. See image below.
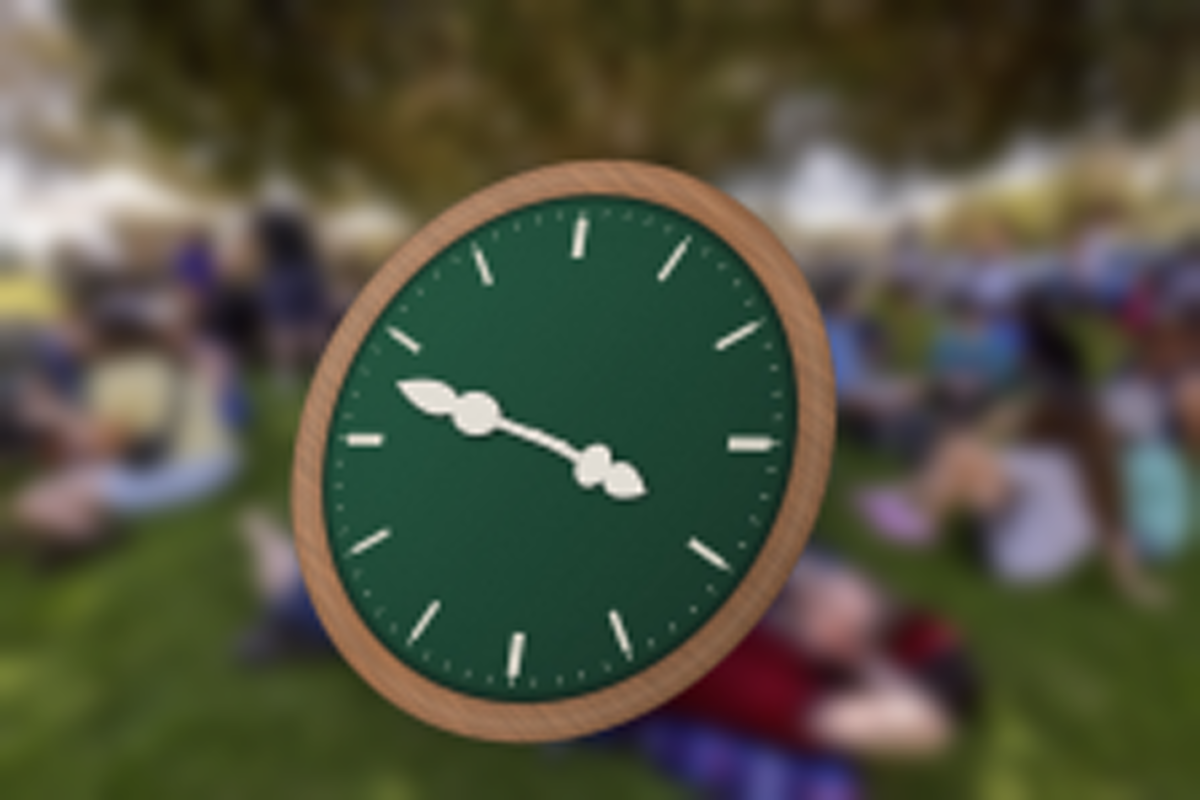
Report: 3.48
